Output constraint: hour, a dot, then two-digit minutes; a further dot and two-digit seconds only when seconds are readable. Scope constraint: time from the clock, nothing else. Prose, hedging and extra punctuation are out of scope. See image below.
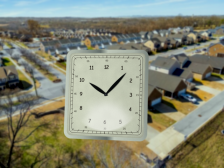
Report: 10.07
